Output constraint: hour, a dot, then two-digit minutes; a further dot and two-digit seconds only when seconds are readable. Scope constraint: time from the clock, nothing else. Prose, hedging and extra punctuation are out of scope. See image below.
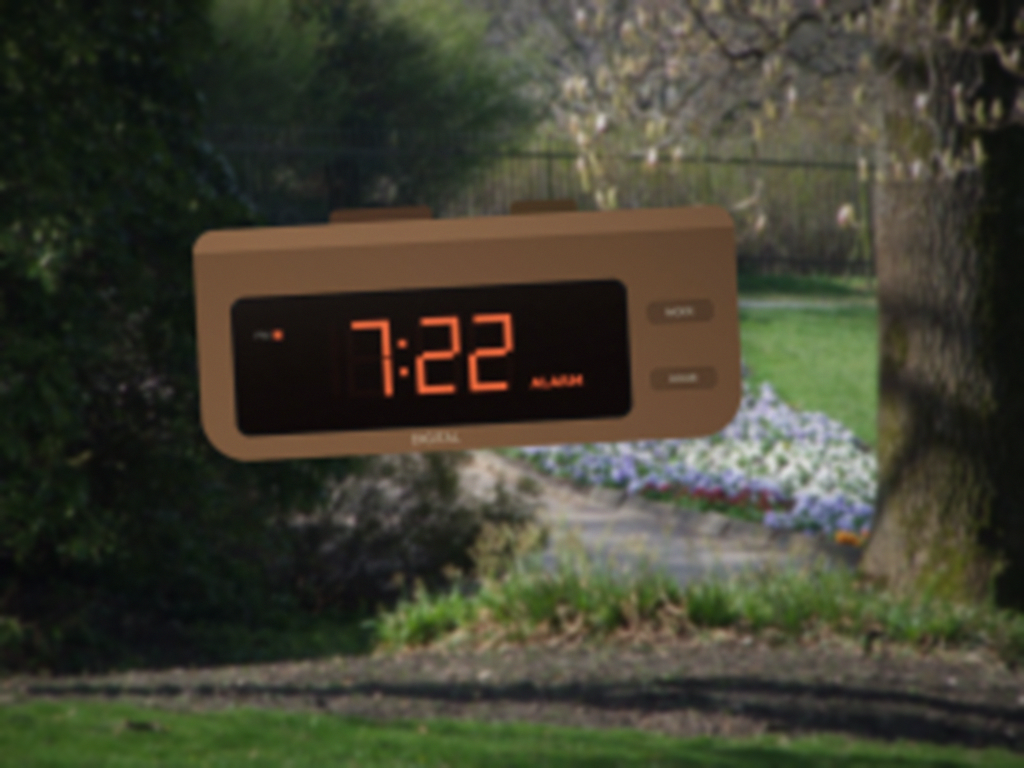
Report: 7.22
